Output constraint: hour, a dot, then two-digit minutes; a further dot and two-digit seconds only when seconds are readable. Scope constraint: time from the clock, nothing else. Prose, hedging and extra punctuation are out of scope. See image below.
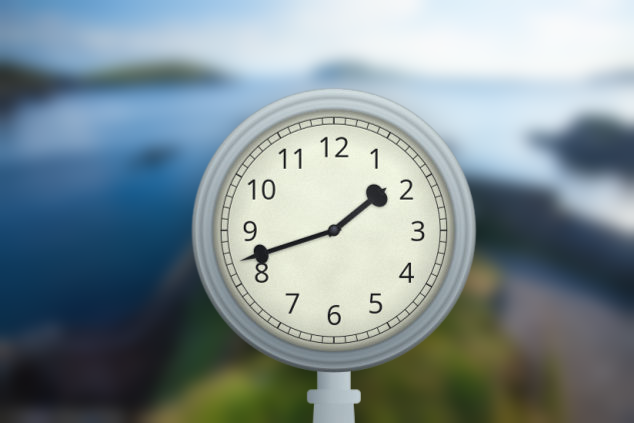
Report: 1.42
